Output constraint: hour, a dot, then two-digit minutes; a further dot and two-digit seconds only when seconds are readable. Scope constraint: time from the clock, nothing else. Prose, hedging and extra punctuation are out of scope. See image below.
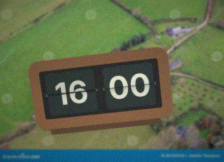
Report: 16.00
